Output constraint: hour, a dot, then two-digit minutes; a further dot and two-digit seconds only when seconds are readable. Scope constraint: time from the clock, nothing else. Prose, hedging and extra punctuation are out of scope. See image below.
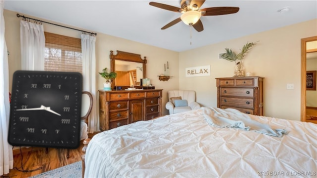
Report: 3.44
